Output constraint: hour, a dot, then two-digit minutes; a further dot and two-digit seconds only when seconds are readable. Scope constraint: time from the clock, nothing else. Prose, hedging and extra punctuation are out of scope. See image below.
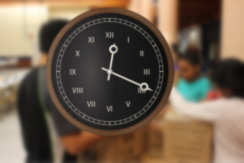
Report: 12.19
